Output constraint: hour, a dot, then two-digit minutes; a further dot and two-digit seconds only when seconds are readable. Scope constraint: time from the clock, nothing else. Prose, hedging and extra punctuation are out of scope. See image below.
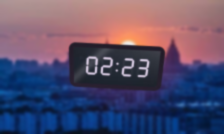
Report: 2.23
